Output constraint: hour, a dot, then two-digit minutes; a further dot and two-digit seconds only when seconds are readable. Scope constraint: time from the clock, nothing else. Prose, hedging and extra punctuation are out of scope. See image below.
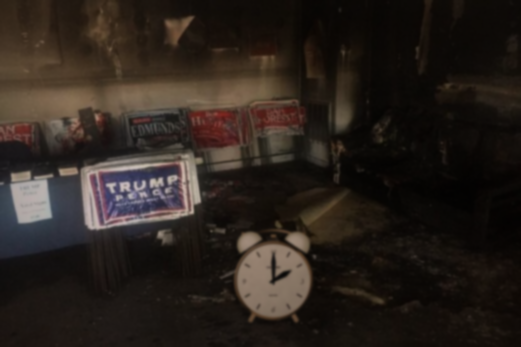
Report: 2.00
